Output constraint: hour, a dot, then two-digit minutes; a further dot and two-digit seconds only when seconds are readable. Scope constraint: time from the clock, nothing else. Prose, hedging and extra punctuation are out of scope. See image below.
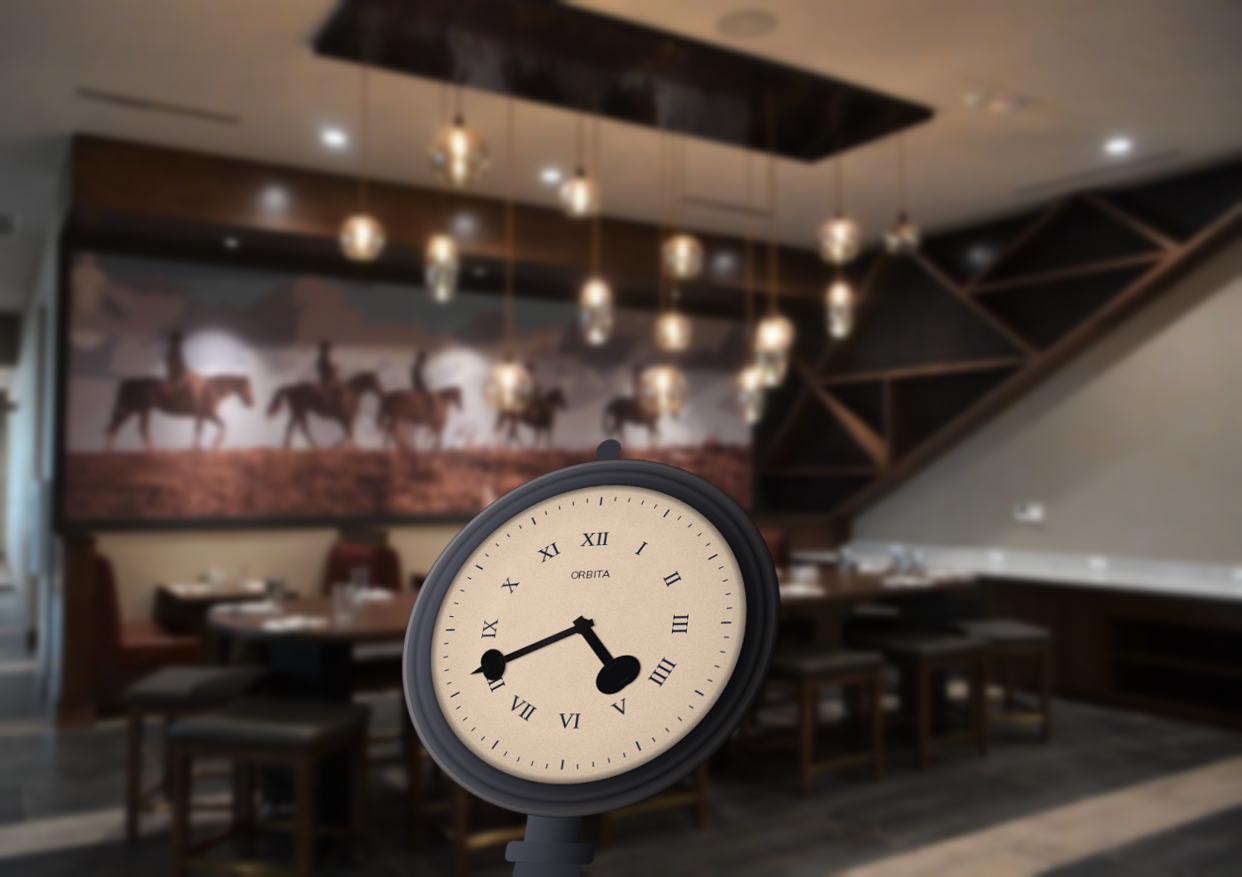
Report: 4.41
